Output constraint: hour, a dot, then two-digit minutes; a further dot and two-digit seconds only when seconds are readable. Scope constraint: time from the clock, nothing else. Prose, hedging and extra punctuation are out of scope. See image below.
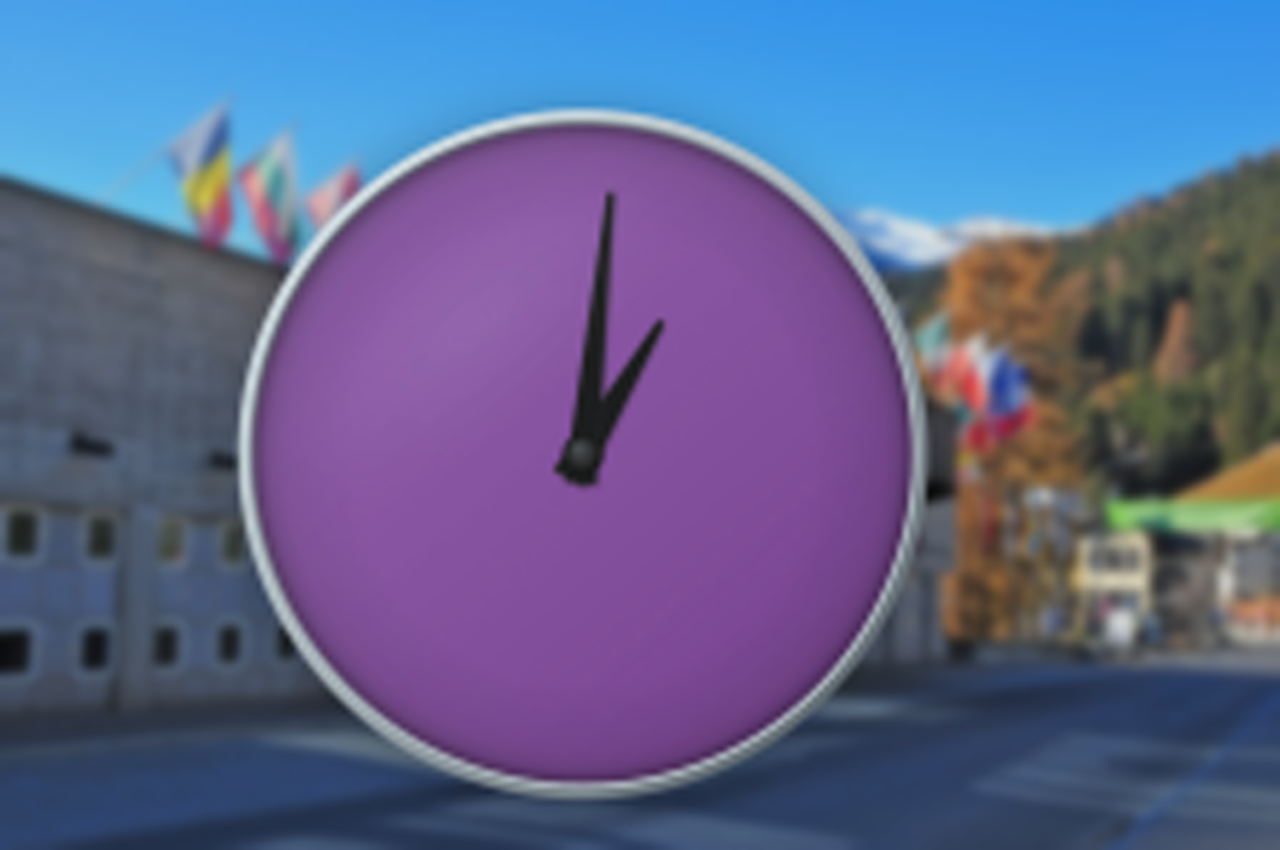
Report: 1.01
